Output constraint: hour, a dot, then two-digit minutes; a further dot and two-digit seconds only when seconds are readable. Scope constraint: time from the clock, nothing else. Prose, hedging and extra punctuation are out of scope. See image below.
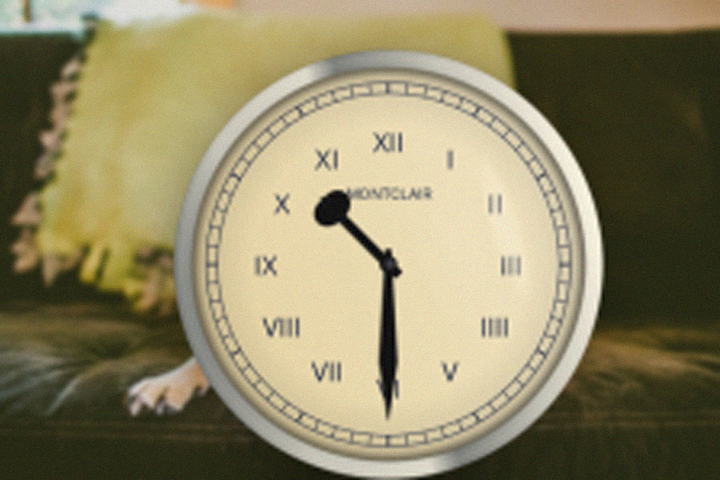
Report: 10.30
